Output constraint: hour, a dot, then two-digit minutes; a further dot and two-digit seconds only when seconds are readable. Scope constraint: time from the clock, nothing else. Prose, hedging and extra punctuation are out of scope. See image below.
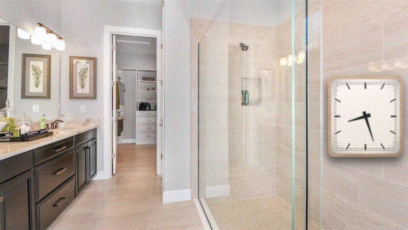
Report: 8.27
